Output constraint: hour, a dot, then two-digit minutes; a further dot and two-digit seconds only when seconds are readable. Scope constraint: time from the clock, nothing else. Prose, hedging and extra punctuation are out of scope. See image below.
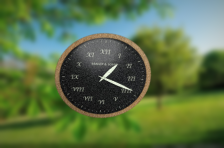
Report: 1.19
